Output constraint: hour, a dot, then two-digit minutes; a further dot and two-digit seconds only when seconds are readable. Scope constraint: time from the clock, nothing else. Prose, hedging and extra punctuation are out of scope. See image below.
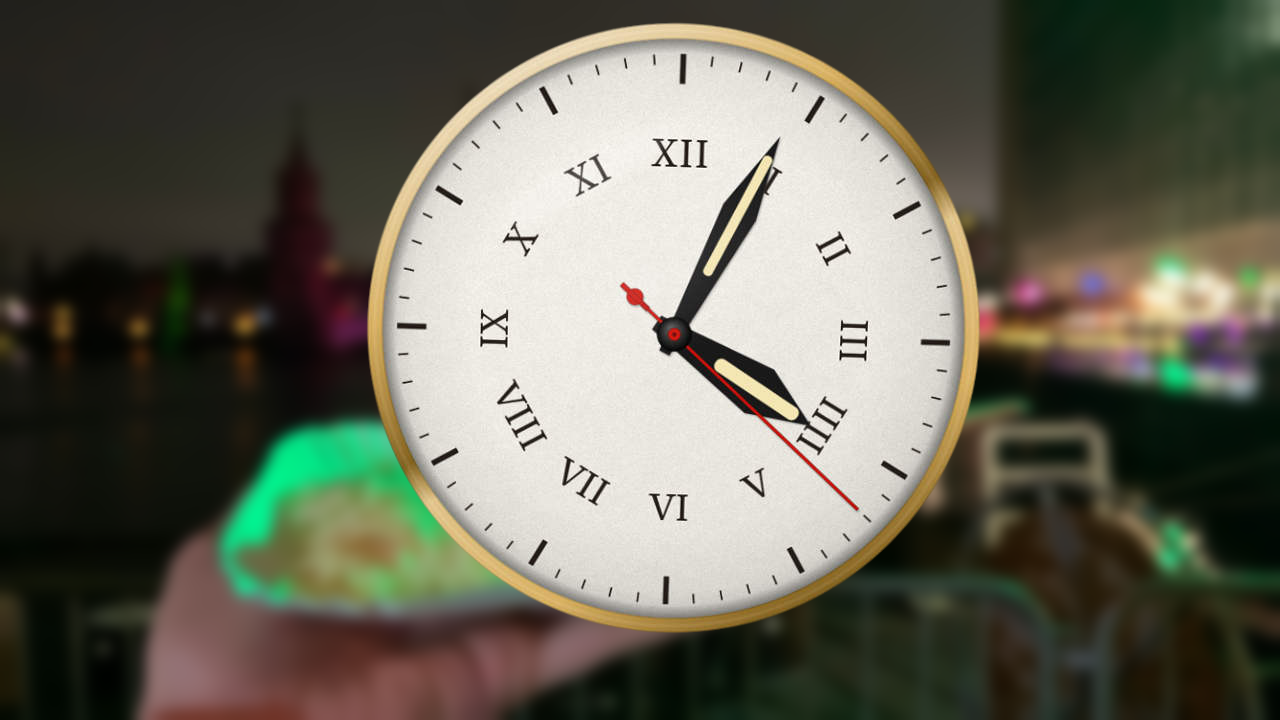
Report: 4.04.22
